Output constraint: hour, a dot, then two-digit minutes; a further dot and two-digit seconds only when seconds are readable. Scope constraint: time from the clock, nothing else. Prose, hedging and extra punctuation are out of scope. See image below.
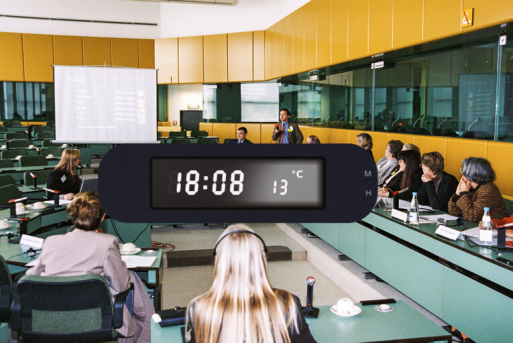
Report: 18.08
